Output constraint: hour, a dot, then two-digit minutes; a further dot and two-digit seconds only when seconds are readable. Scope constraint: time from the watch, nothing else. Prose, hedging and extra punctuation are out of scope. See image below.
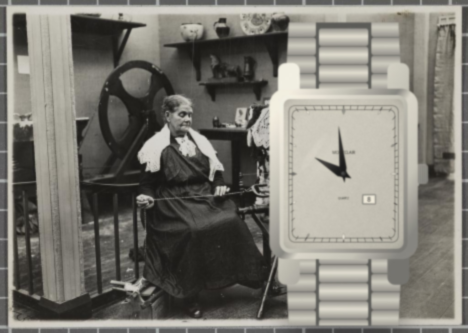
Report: 9.59
